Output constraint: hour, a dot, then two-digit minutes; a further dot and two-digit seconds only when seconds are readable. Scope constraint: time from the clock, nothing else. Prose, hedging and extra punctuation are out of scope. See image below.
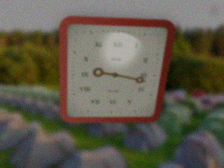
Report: 9.17
